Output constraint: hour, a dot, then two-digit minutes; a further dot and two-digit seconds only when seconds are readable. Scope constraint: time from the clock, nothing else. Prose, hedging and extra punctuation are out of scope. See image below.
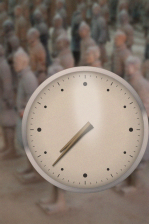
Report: 7.37
